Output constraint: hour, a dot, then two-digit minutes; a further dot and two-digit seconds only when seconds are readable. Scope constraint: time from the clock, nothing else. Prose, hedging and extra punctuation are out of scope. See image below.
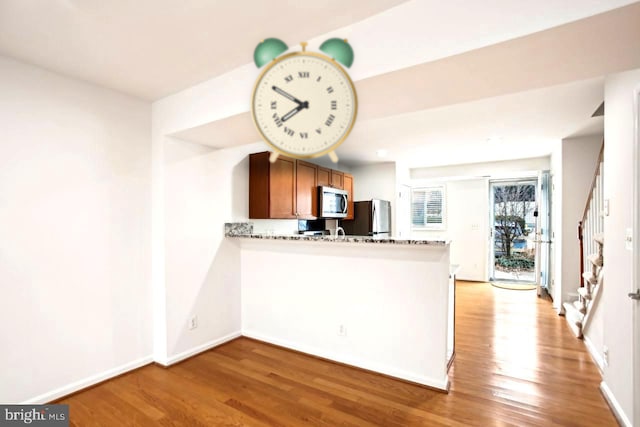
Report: 7.50
